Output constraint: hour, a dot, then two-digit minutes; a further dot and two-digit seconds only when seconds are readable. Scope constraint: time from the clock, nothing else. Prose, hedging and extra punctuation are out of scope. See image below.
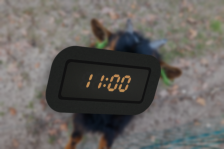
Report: 11.00
